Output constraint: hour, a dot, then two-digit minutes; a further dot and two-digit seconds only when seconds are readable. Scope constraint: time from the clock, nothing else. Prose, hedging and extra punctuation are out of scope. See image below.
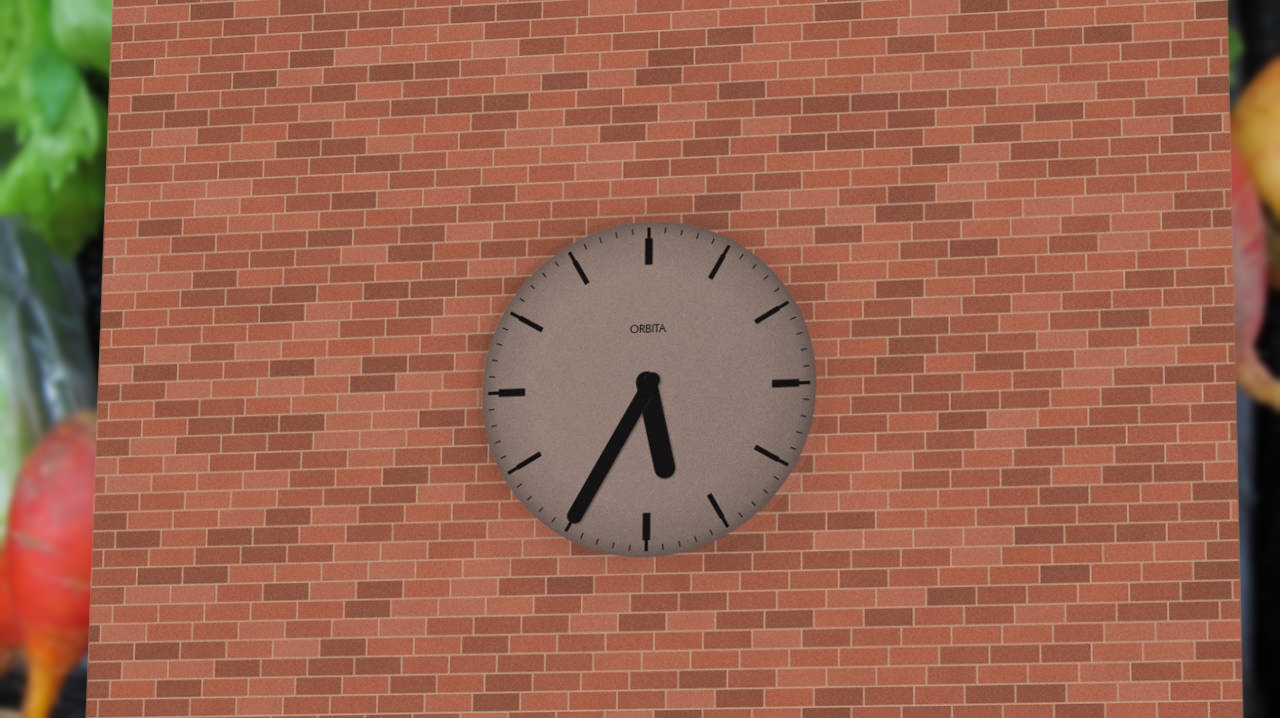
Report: 5.35
